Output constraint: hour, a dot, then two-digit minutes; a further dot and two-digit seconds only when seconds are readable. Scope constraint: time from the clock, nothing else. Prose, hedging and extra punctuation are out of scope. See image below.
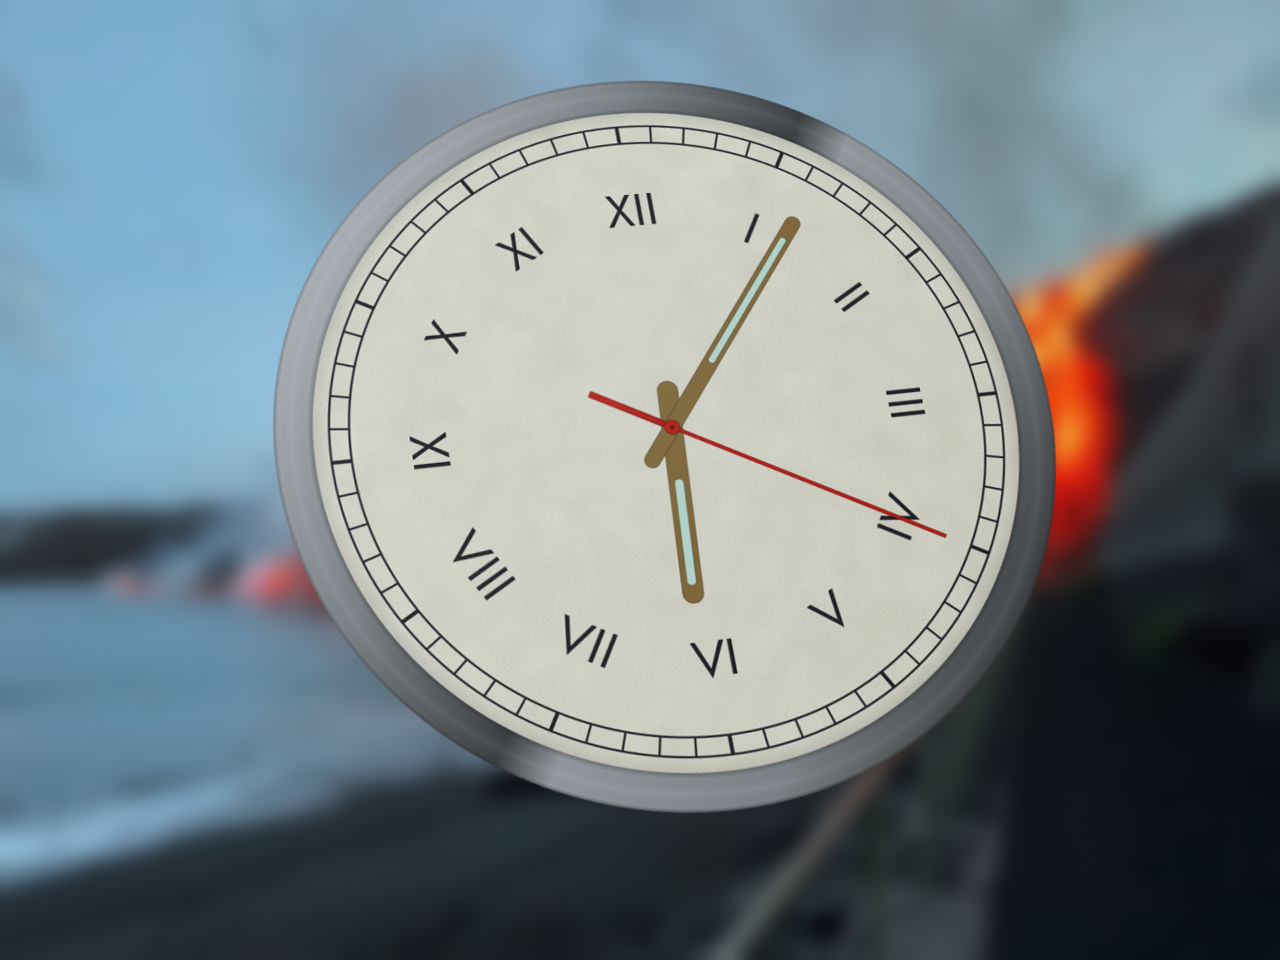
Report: 6.06.20
